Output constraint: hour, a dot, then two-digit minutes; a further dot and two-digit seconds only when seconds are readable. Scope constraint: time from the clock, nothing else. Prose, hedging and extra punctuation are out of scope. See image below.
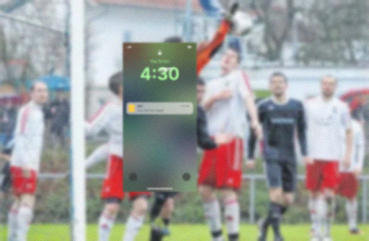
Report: 4.30
